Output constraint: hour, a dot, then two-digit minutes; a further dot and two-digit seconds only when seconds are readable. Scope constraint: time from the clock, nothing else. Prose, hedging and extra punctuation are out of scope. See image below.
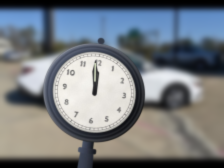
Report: 11.59
